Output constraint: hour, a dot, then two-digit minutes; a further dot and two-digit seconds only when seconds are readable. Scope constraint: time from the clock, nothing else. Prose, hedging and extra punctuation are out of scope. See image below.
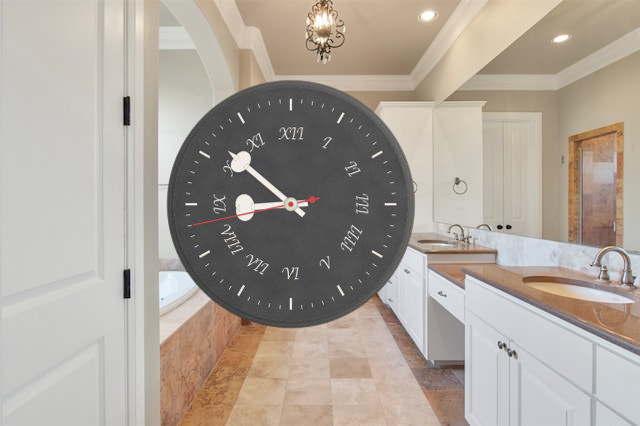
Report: 8.51.43
